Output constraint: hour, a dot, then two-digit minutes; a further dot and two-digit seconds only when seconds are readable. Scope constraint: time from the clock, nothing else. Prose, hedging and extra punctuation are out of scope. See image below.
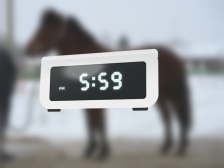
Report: 5.59
